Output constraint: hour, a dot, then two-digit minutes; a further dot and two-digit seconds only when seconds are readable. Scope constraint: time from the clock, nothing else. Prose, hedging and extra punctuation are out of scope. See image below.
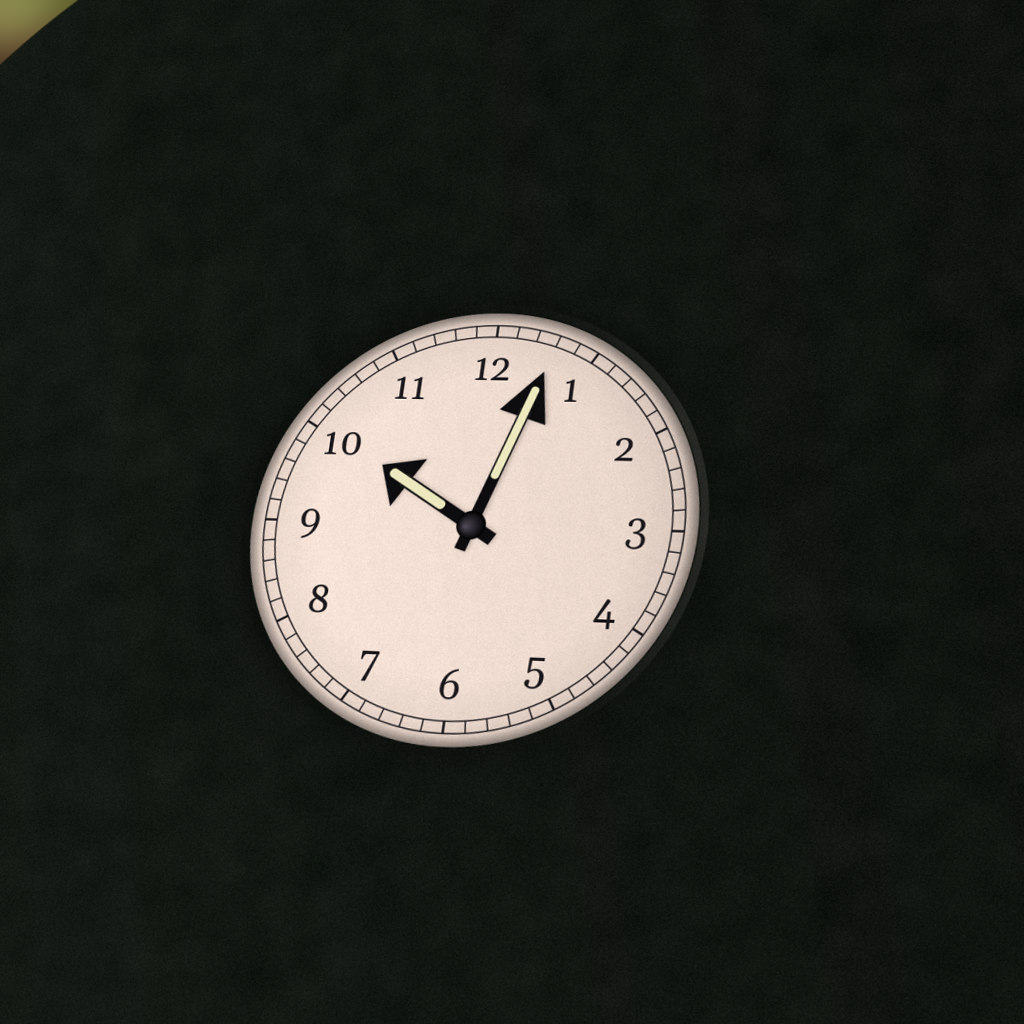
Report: 10.03
